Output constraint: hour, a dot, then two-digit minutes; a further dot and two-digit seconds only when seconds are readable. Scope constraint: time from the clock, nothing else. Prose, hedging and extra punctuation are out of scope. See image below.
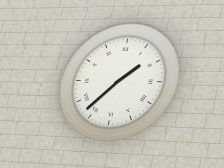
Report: 1.37
